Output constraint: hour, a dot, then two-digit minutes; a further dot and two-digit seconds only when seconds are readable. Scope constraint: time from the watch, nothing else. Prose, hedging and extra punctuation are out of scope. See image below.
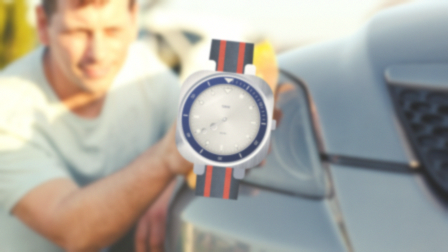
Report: 7.39
